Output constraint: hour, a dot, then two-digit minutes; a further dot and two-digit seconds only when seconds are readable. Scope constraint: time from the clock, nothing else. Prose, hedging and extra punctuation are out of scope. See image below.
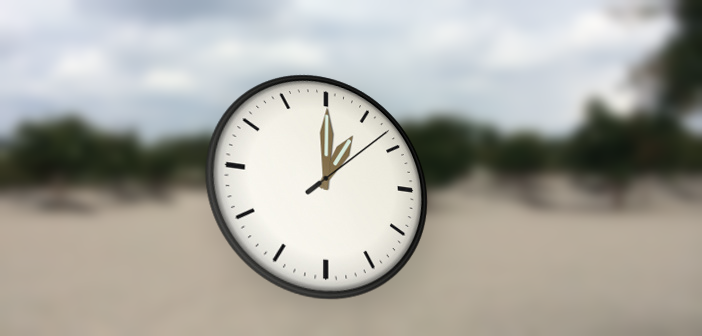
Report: 1.00.08
